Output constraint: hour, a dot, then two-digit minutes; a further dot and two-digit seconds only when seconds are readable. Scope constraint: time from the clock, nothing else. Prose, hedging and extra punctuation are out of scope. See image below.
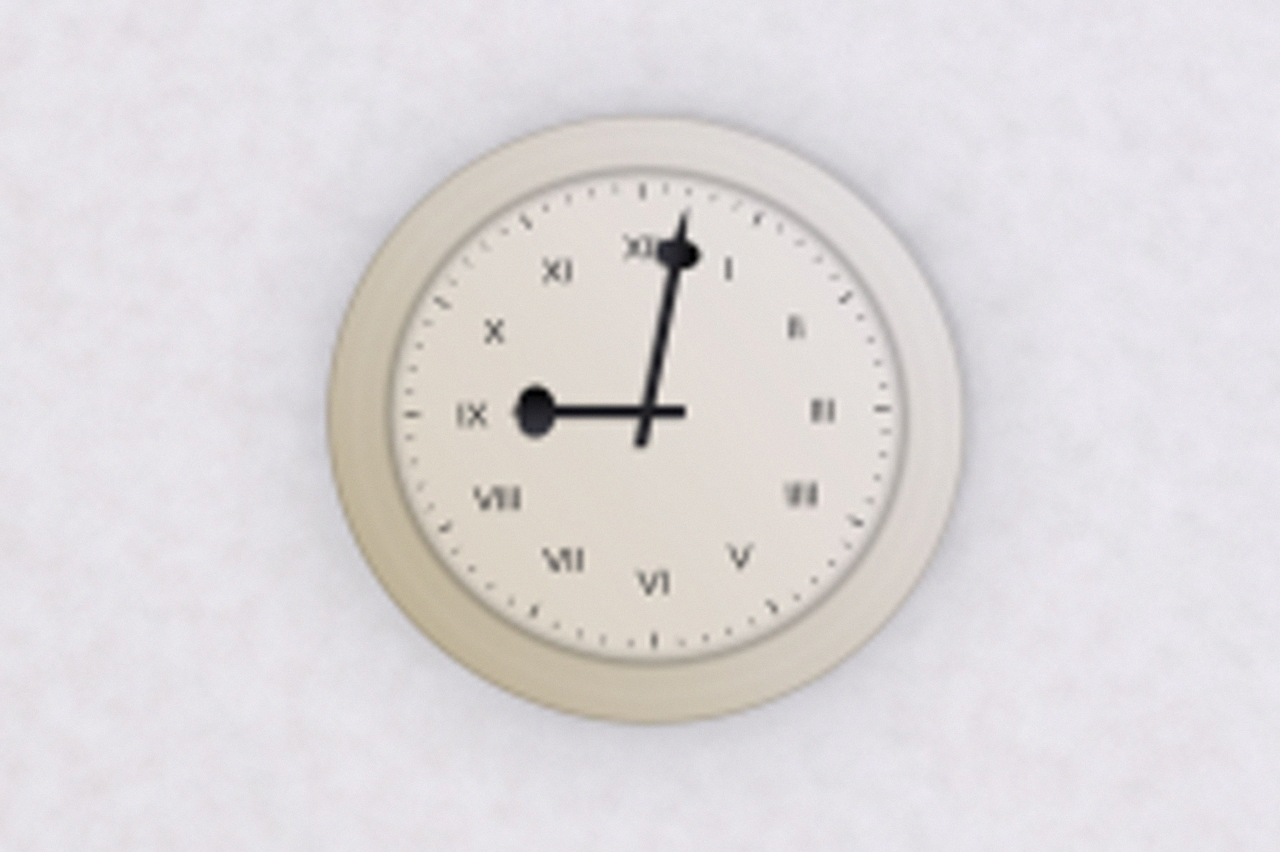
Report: 9.02
